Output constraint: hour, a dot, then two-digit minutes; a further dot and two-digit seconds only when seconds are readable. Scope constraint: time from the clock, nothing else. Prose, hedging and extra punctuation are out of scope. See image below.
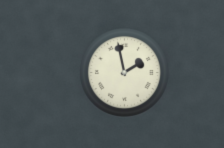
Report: 1.58
